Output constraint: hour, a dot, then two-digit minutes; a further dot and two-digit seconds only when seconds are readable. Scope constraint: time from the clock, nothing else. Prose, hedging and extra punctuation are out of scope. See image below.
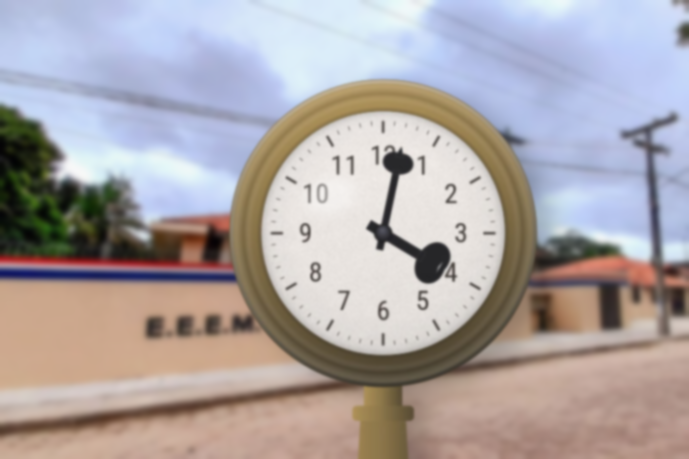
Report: 4.02
